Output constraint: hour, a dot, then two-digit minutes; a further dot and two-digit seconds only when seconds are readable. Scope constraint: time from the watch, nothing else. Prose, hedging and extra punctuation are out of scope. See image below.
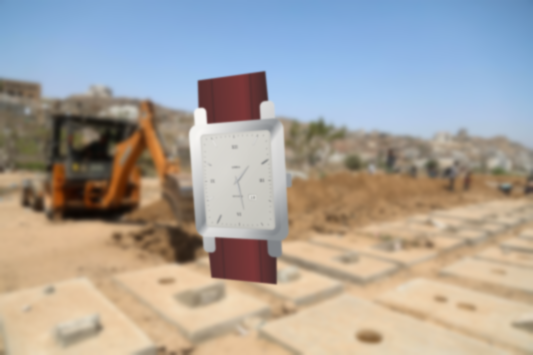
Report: 1.28
